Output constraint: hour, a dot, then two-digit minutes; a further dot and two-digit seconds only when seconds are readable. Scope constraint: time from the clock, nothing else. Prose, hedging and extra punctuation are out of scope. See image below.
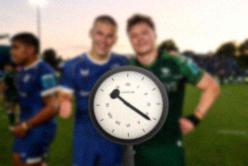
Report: 10.21
